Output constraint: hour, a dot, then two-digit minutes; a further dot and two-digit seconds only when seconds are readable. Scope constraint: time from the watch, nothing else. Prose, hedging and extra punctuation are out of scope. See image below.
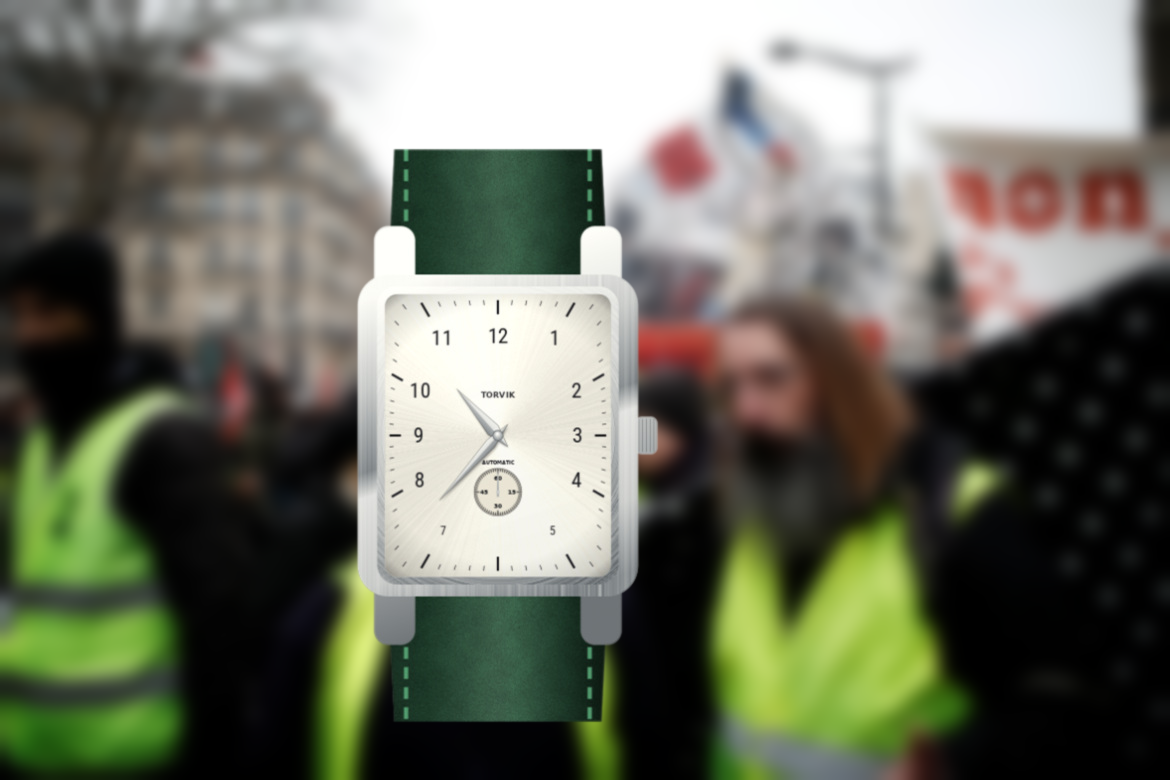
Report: 10.37
